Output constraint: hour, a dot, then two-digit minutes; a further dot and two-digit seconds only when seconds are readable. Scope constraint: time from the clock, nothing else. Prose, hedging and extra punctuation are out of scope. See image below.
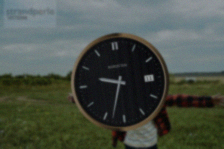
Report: 9.33
